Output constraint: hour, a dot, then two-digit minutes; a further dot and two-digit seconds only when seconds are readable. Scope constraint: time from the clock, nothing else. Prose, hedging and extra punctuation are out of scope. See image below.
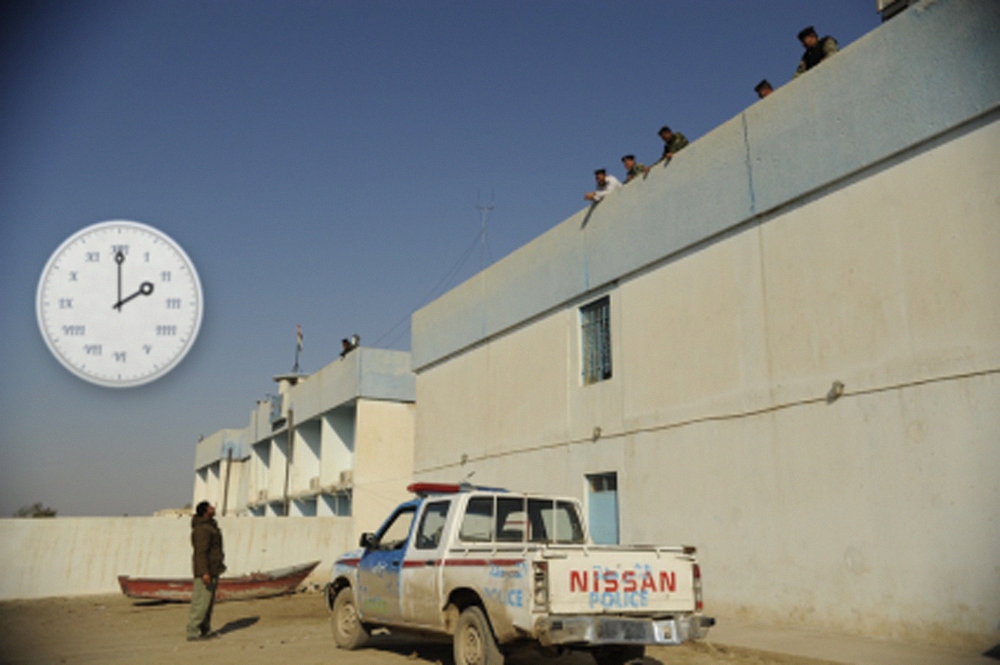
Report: 2.00
